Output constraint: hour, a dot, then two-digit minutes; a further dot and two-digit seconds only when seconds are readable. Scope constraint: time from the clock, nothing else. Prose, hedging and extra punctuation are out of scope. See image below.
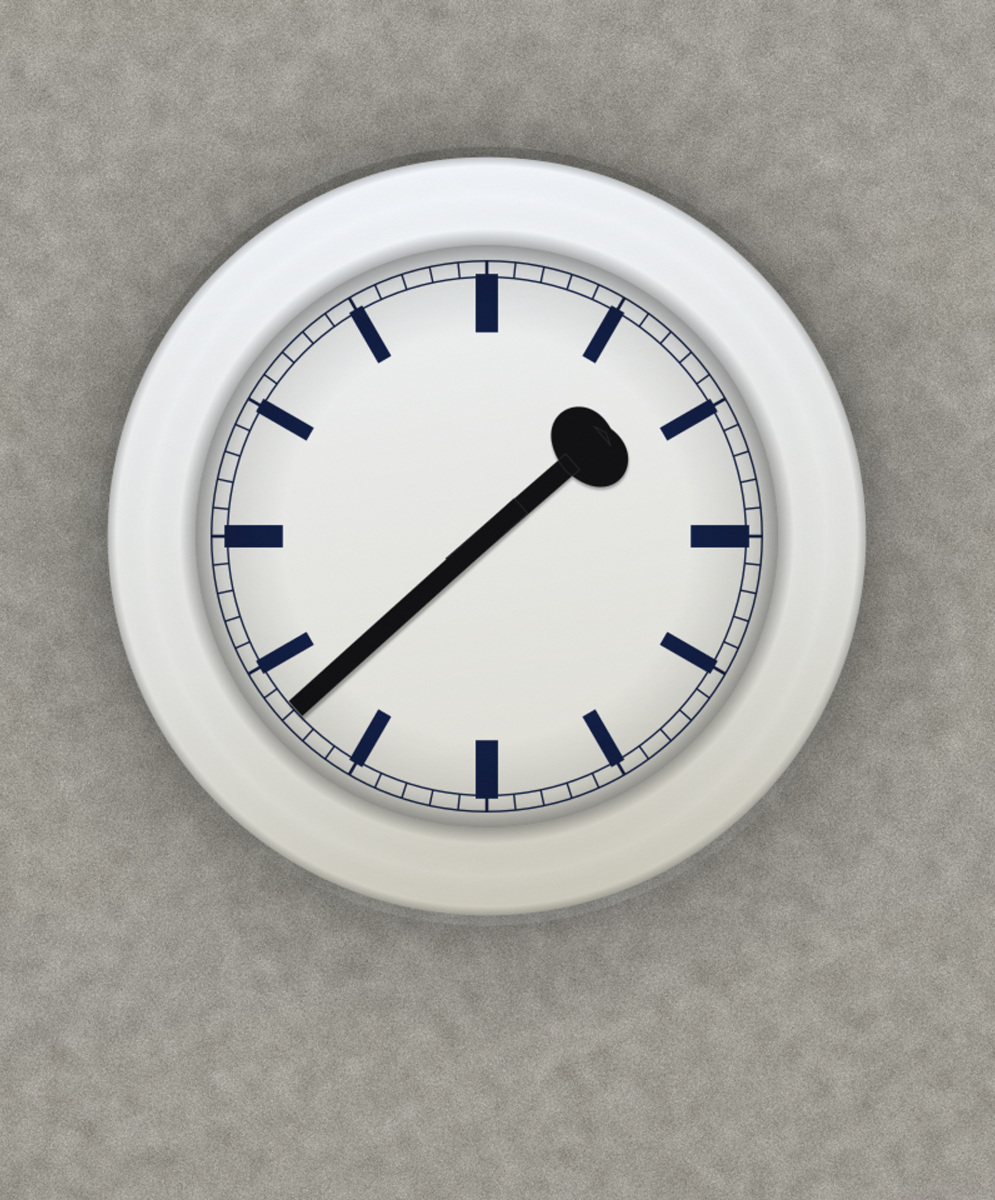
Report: 1.38
